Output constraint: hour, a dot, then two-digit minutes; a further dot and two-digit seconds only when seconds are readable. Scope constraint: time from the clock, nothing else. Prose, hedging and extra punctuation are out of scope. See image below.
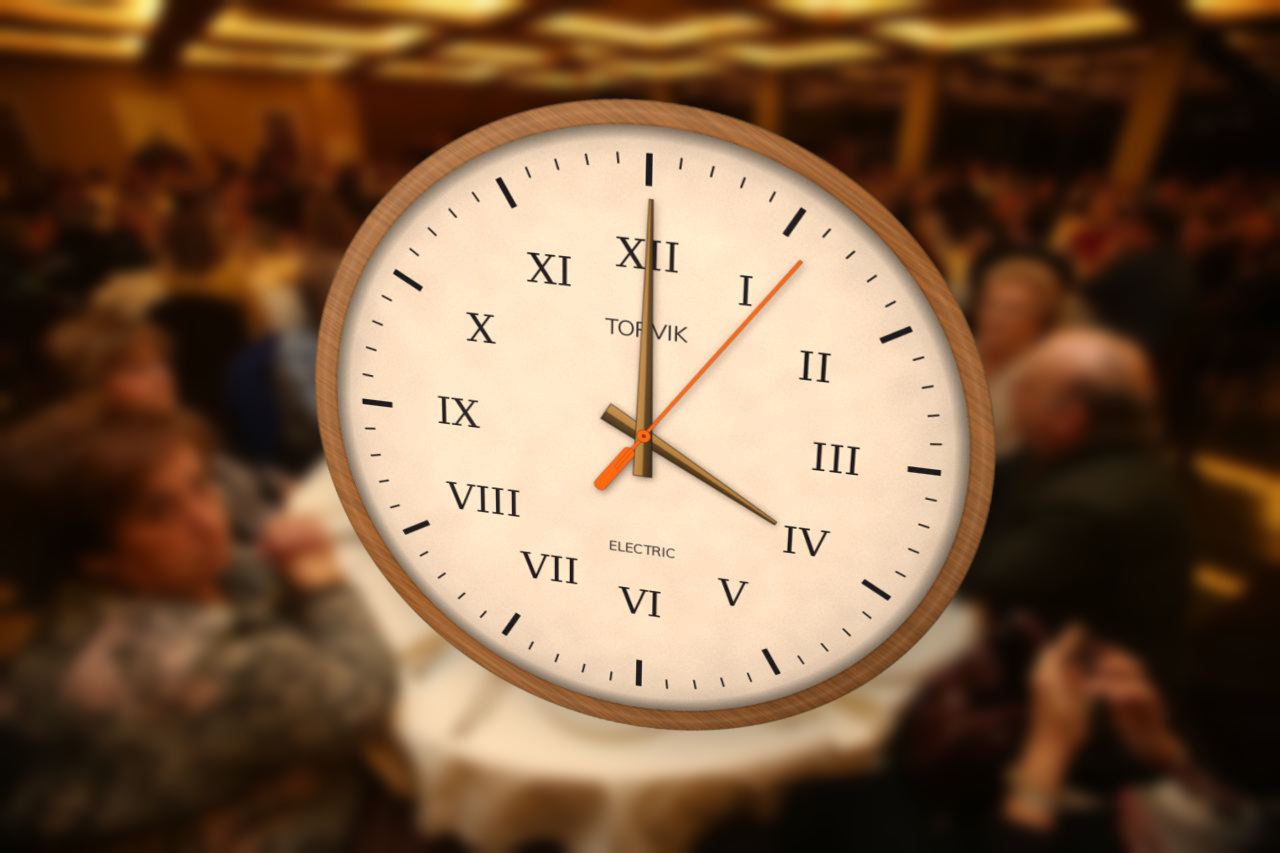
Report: 4.00.06
